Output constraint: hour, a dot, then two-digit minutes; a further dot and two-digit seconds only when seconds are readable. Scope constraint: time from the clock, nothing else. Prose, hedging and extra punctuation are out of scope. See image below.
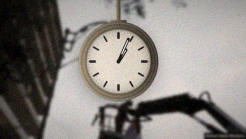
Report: 1.04
